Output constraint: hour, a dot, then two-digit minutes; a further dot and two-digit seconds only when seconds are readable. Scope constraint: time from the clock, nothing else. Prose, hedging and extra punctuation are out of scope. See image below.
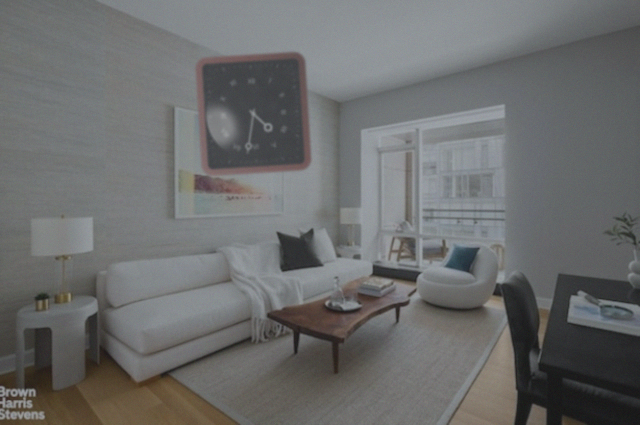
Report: 4.32
